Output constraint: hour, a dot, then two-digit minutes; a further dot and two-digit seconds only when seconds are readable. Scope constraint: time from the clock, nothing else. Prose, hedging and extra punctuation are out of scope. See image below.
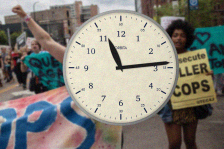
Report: 11.14
